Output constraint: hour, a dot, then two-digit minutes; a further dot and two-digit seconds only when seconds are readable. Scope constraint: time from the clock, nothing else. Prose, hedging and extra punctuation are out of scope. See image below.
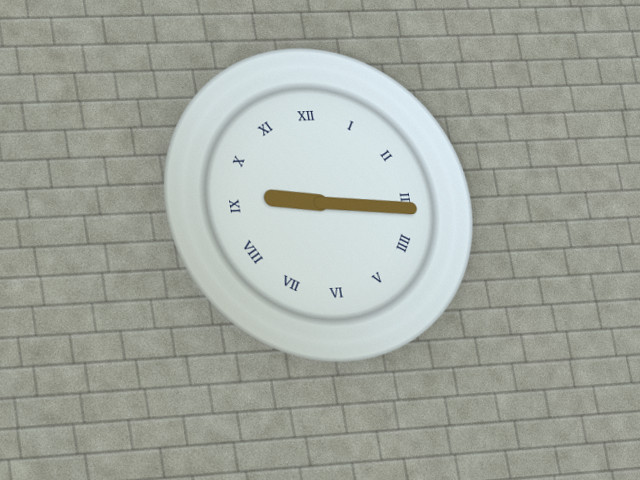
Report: 9.16
